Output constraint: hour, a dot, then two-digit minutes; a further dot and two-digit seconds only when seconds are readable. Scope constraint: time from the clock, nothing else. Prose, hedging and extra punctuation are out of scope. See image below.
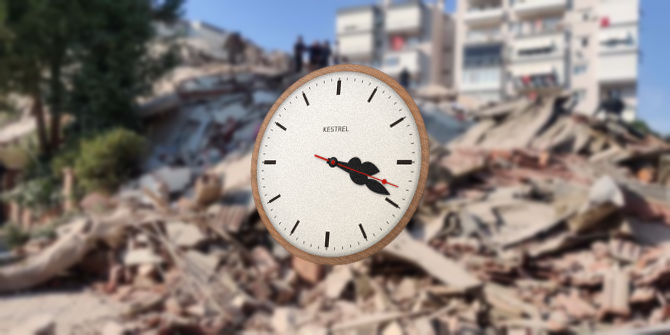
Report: 3.19.18
